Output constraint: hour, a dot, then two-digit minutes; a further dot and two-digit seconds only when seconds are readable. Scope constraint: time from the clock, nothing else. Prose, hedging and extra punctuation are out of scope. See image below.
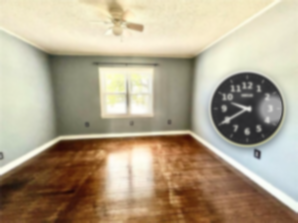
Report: 9.40
